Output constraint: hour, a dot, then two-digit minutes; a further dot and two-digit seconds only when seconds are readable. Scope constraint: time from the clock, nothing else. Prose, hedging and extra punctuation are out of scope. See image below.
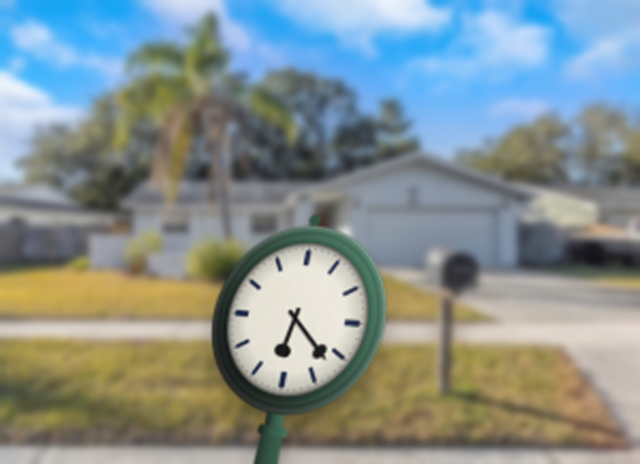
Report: 6.22
